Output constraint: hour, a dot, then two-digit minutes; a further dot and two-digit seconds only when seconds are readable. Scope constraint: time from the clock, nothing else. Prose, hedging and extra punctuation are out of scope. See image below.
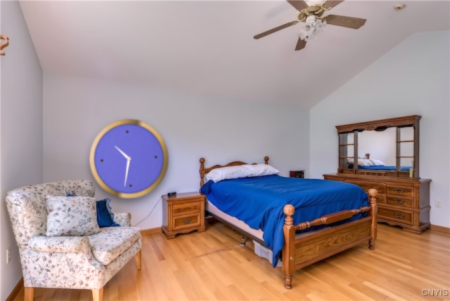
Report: 10.32
